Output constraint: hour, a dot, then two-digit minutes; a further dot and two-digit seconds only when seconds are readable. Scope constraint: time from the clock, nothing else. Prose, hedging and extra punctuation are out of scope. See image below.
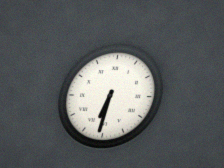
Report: 6.31
